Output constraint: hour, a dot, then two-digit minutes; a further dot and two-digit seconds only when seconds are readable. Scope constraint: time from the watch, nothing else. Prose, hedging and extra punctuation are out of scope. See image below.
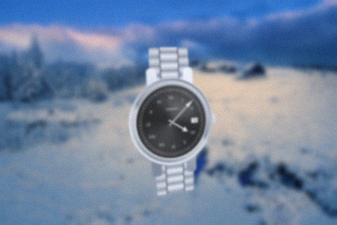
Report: 4.08
